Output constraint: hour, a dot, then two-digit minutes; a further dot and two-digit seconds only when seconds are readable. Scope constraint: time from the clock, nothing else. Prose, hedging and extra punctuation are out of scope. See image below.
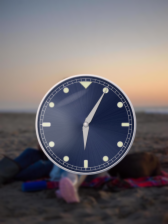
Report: 6.05
